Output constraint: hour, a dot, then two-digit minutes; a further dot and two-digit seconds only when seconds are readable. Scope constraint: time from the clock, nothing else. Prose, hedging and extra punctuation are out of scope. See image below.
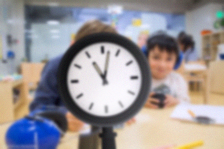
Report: 11.02
